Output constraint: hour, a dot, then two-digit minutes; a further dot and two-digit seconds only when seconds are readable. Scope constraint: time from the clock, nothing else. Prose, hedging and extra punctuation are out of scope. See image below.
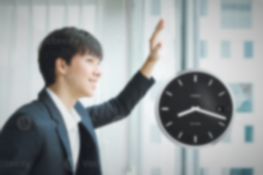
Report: 8.18
